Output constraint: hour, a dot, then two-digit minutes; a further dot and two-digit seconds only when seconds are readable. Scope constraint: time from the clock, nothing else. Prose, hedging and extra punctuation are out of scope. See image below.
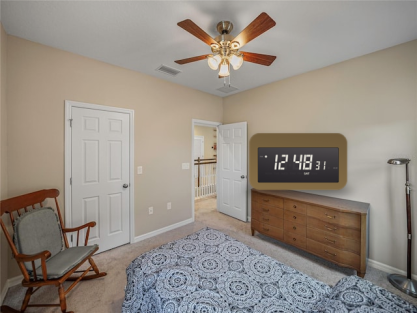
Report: 12.48.31
